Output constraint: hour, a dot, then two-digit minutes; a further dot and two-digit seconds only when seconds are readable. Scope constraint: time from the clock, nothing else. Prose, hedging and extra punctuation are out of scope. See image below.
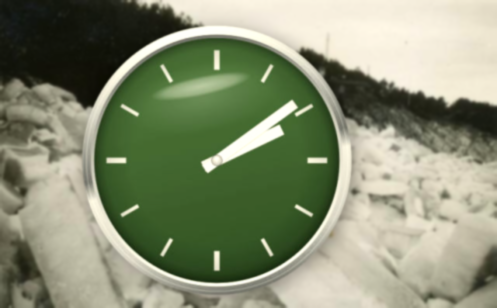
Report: 2.09
